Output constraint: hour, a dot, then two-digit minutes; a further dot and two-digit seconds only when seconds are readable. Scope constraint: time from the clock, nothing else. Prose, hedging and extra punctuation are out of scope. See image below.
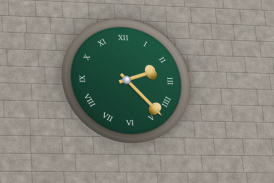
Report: 2.23
